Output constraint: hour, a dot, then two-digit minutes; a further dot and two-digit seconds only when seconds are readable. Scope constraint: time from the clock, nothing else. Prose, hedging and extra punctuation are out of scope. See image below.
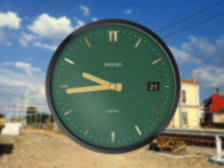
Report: 9.44
